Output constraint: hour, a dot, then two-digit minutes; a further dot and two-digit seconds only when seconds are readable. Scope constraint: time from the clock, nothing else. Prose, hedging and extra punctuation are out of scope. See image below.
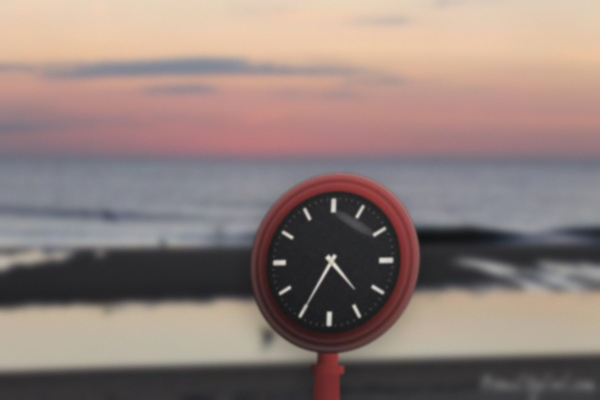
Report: 4.35
